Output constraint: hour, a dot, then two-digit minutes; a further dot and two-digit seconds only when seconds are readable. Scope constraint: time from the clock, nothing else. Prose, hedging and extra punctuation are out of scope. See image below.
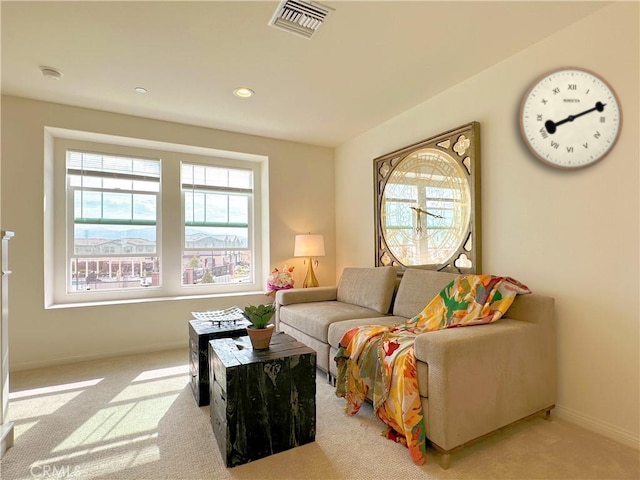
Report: 8.11
